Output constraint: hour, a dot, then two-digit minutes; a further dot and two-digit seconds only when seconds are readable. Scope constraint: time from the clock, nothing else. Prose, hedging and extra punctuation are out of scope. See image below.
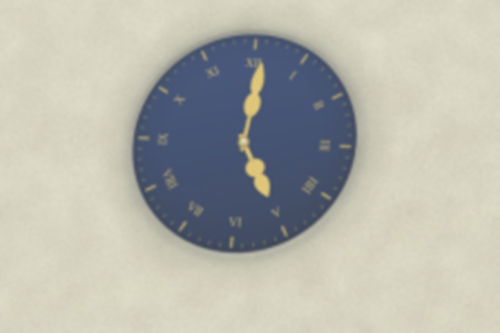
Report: 5.01
